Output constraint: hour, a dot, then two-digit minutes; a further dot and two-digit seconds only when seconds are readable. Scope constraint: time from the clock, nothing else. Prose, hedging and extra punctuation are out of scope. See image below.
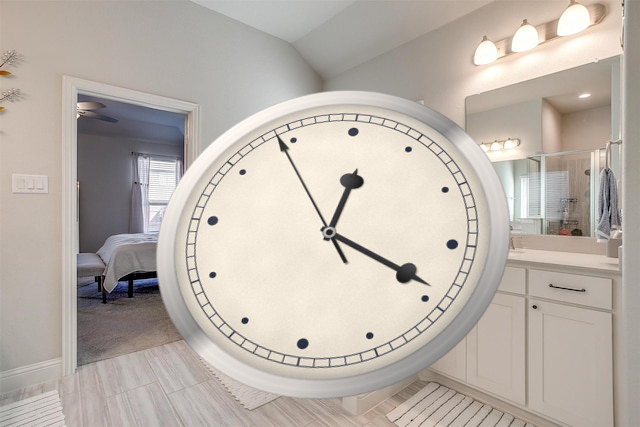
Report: 12.18.54
